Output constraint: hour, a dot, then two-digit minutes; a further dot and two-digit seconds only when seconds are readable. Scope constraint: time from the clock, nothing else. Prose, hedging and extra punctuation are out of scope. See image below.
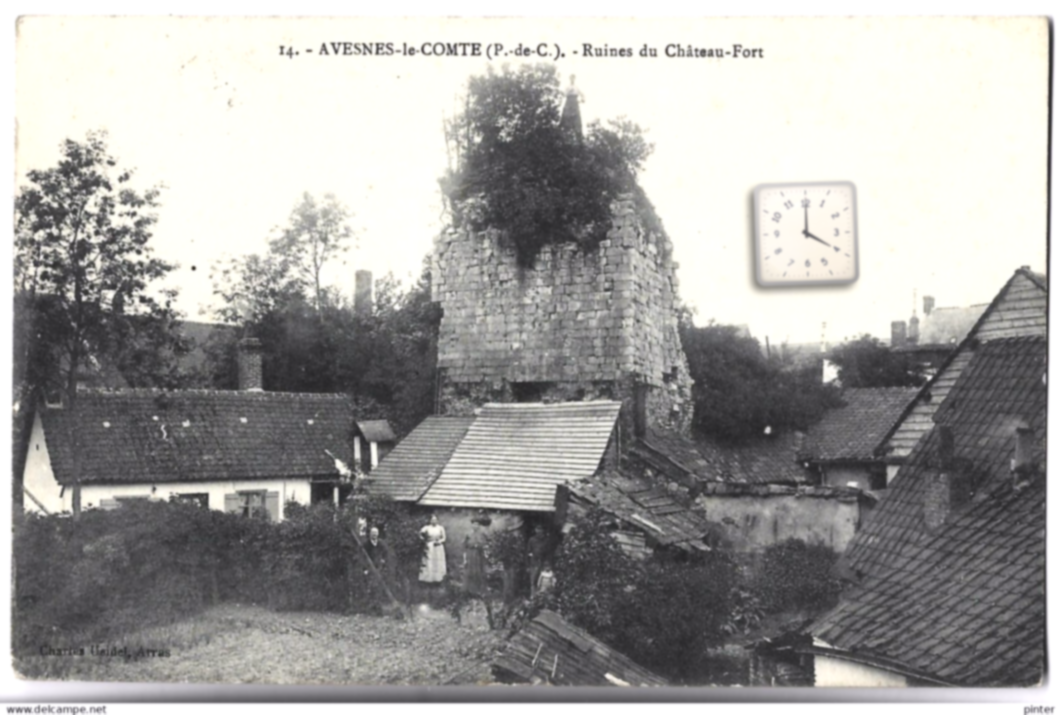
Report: 4.00
